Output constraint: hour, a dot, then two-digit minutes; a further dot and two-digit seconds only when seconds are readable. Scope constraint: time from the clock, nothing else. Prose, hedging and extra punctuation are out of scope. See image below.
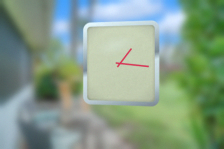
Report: 1.16
